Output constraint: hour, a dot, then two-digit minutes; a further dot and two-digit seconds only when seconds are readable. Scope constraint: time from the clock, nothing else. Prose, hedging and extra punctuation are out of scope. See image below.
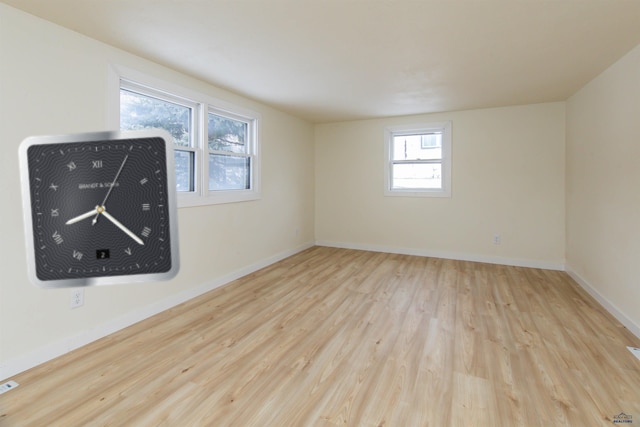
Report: 8.22.05
